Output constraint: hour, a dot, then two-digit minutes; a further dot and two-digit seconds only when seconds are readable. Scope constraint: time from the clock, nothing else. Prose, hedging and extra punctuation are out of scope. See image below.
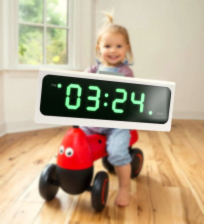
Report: 3.24
